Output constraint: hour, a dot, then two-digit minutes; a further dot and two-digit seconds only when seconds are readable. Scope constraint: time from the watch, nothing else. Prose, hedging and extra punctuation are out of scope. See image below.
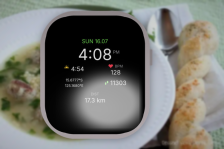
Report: 4.08
